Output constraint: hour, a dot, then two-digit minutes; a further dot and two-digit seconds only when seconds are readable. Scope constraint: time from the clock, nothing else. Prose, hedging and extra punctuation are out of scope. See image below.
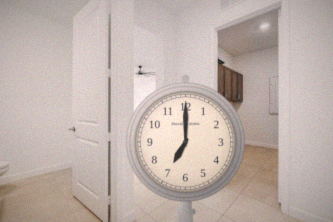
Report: 7.00
